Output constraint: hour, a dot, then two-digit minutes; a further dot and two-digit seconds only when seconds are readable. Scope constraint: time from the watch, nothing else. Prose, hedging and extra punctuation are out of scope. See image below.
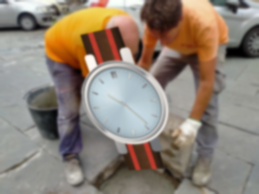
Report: 10.24
